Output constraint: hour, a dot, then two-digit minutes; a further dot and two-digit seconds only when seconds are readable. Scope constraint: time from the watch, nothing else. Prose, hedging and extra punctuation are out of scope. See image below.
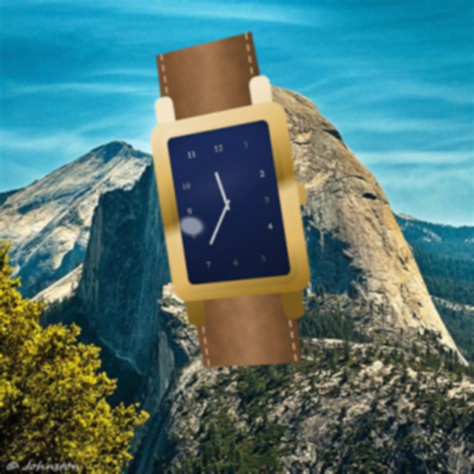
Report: 11.36
